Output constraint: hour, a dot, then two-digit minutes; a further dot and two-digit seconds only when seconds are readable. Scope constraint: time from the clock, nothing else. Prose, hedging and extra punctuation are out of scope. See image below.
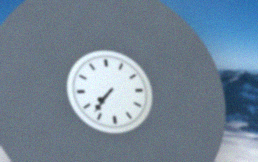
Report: 7.37
